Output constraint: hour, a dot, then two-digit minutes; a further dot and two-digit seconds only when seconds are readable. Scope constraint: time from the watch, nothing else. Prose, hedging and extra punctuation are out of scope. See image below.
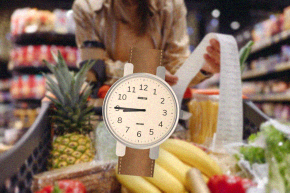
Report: 8.45
